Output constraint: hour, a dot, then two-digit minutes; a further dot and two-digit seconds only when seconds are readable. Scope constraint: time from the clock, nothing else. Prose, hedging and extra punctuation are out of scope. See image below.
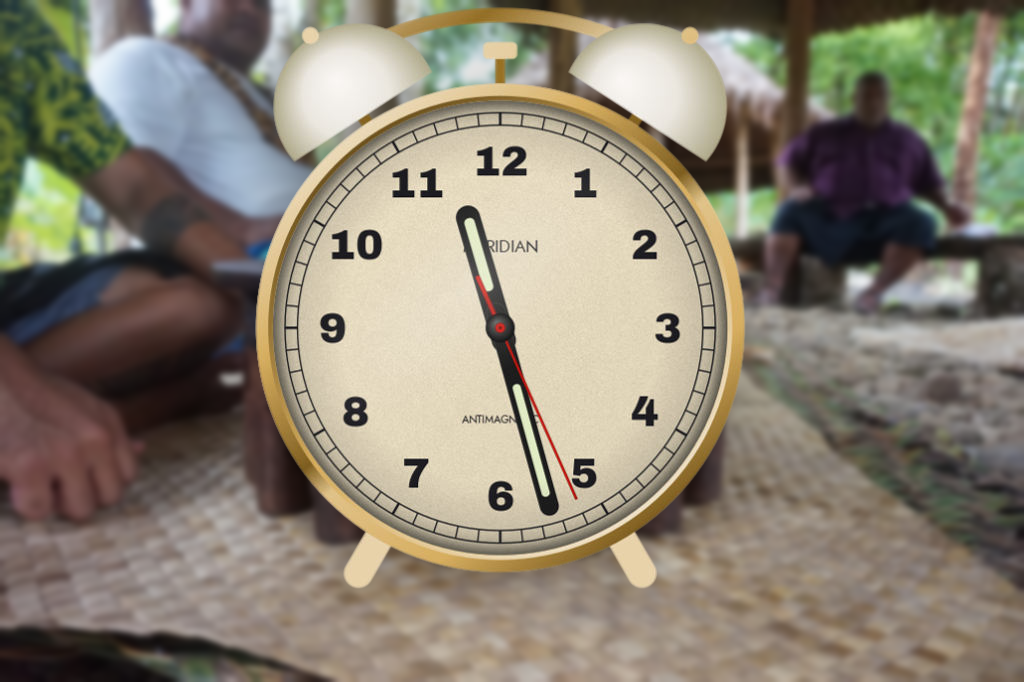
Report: 11.27.26
